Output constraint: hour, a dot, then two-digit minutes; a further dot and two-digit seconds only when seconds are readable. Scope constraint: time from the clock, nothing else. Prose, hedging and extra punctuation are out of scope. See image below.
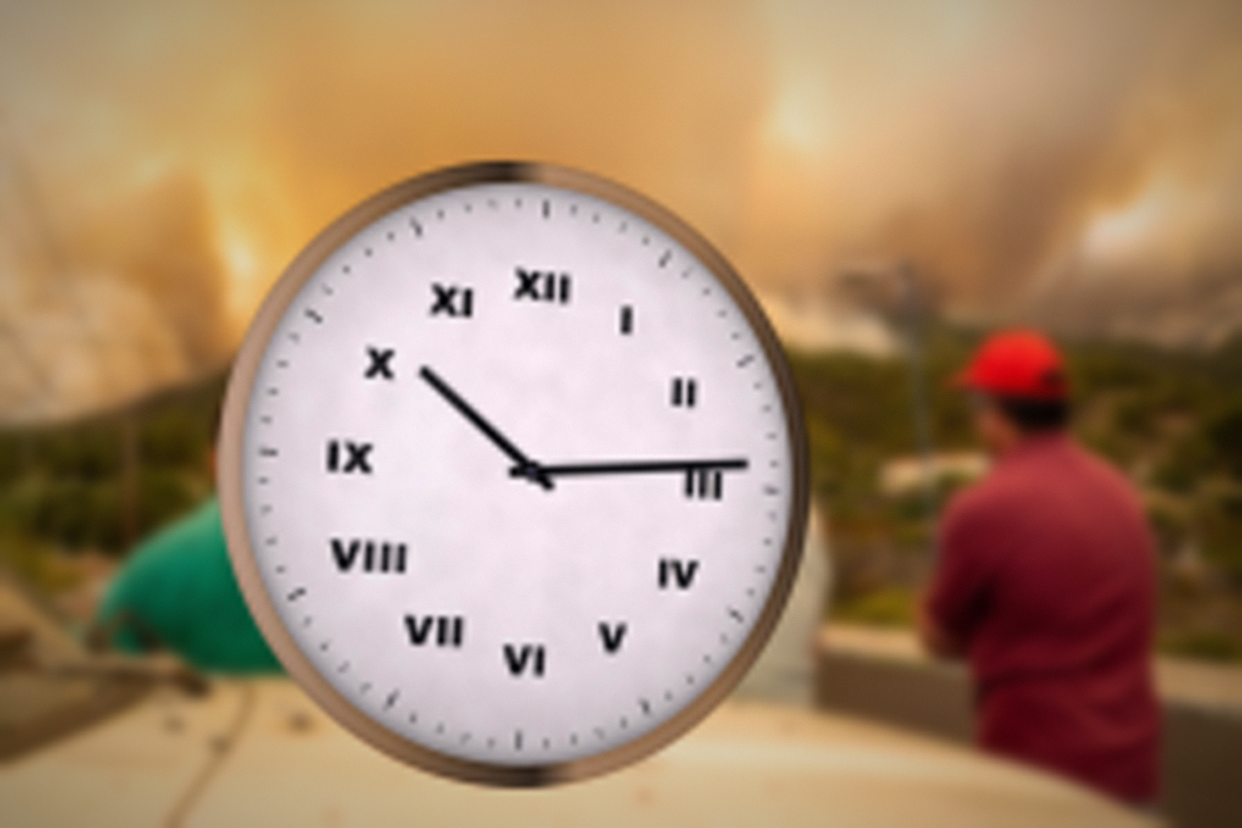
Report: 10.14
